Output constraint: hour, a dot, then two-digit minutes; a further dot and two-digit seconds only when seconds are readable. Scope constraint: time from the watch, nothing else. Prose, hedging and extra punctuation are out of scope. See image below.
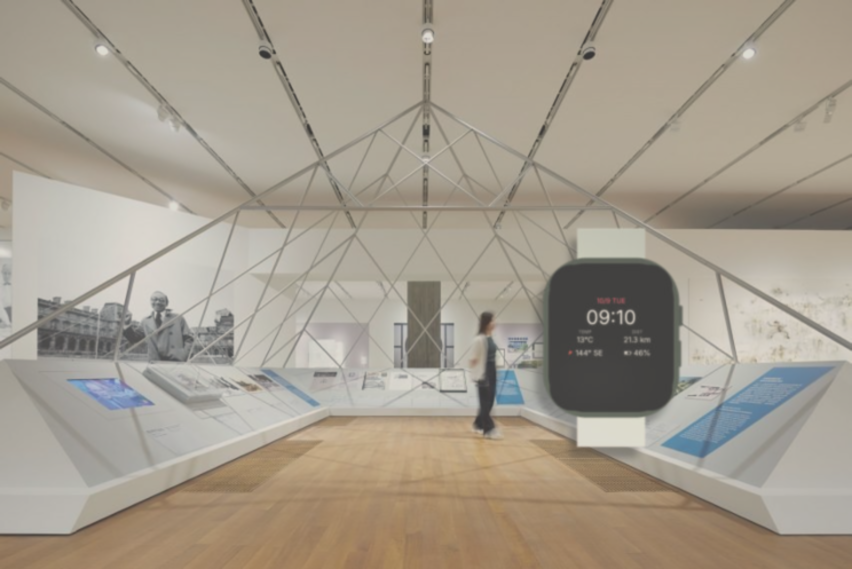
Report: 9.10
